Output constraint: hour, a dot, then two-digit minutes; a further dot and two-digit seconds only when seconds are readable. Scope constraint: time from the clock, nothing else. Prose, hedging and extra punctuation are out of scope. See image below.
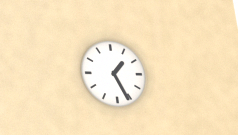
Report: 1.26
